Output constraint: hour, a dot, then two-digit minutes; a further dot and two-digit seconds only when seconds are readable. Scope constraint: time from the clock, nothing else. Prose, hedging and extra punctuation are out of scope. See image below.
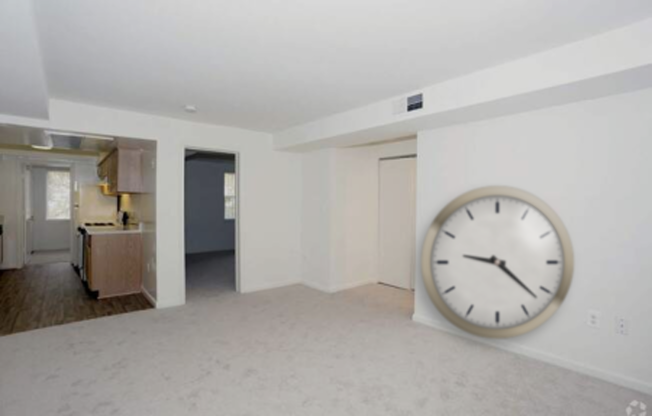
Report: 9.22
